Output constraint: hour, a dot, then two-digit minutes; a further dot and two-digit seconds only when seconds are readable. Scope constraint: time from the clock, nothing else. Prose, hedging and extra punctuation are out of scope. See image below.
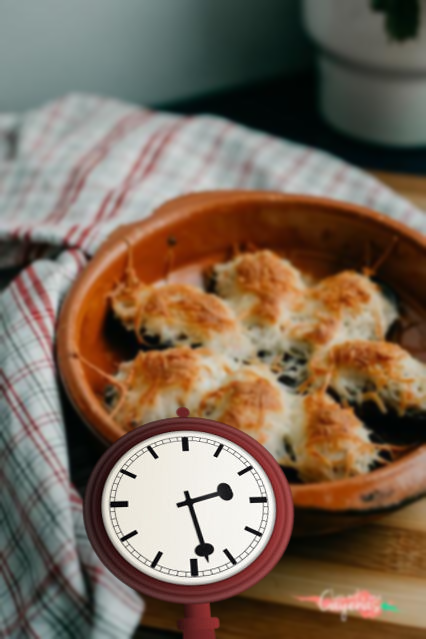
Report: 2.28
